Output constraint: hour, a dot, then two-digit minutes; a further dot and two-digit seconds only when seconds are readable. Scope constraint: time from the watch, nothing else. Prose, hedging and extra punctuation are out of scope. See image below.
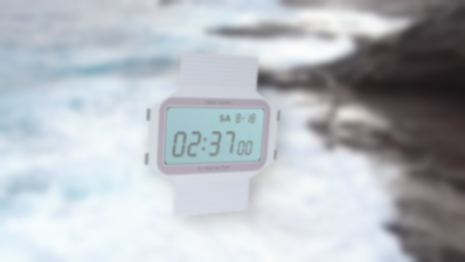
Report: 2.37.00
